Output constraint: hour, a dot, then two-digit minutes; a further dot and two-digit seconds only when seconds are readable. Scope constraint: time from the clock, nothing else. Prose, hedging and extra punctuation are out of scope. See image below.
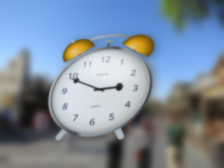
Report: 2.49
